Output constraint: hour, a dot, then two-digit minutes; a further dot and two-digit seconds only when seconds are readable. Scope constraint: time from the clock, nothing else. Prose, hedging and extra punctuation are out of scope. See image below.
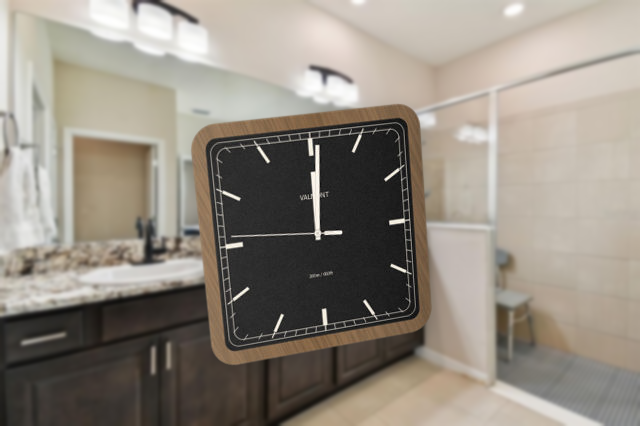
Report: 12.00.46
